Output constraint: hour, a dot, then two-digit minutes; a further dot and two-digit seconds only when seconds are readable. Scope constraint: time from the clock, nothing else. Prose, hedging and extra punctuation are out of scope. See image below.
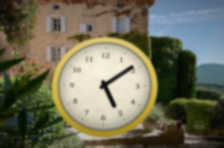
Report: 5.09
